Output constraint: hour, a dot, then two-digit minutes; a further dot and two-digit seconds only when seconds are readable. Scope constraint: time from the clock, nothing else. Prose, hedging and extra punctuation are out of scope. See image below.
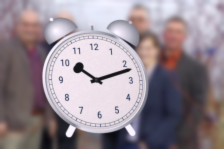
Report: 10.12
